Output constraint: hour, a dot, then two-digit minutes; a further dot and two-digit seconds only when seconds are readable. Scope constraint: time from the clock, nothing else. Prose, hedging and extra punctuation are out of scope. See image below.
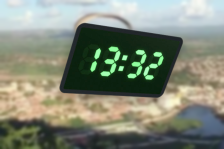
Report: 13.32
